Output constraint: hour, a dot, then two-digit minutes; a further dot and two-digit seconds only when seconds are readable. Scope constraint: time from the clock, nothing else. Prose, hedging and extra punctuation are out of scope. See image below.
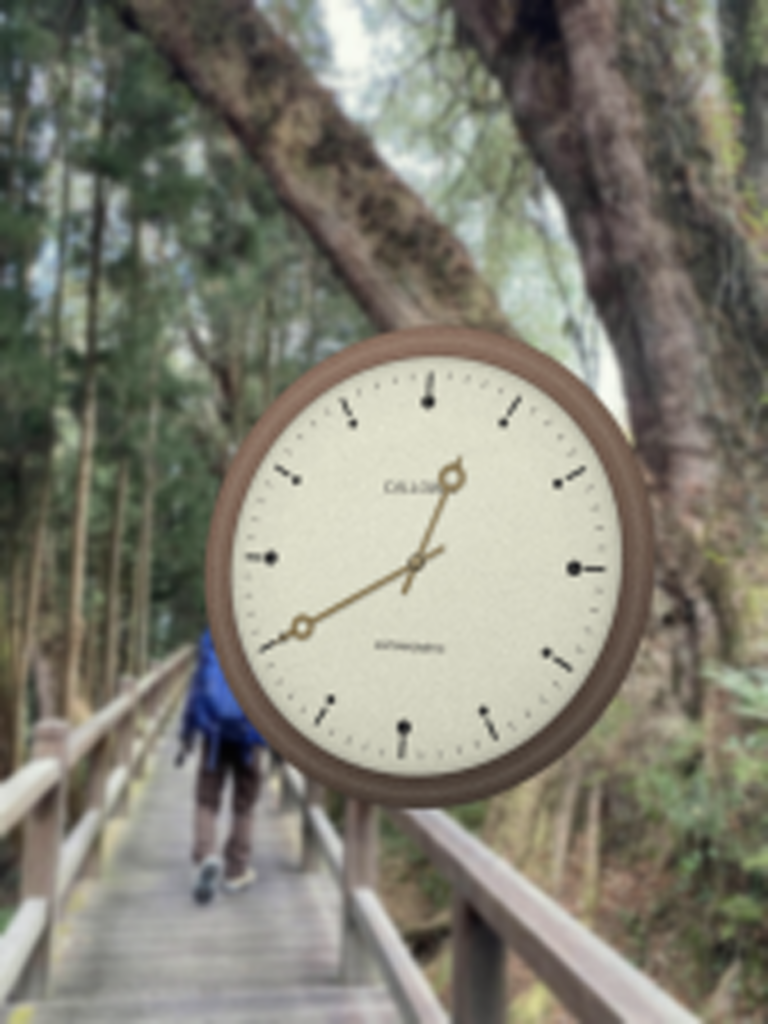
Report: 12.40
